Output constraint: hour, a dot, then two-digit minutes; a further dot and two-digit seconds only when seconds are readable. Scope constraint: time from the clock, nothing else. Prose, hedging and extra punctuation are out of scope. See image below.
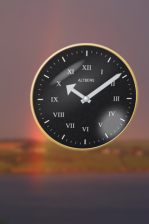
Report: 10.09
